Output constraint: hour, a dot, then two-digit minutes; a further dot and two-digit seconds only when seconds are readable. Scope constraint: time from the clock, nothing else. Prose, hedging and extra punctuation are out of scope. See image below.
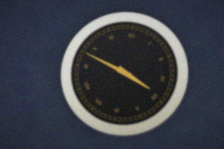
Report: 3.48
